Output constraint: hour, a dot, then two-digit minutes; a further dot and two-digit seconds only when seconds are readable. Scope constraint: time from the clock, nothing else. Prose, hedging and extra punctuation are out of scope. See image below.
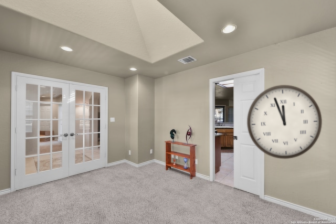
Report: 11.57
